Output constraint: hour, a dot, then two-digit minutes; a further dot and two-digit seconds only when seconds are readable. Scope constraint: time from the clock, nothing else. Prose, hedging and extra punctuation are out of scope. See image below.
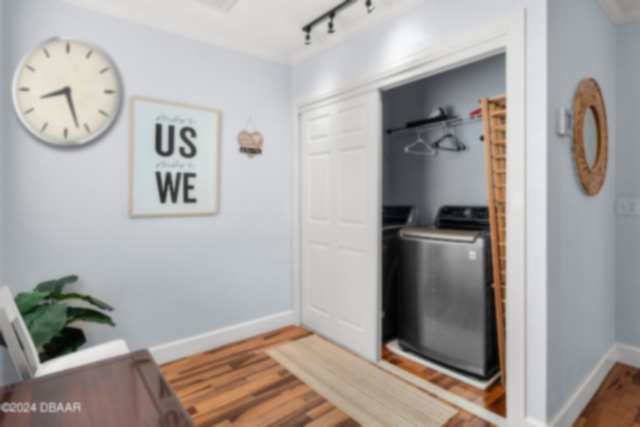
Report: 8.27
